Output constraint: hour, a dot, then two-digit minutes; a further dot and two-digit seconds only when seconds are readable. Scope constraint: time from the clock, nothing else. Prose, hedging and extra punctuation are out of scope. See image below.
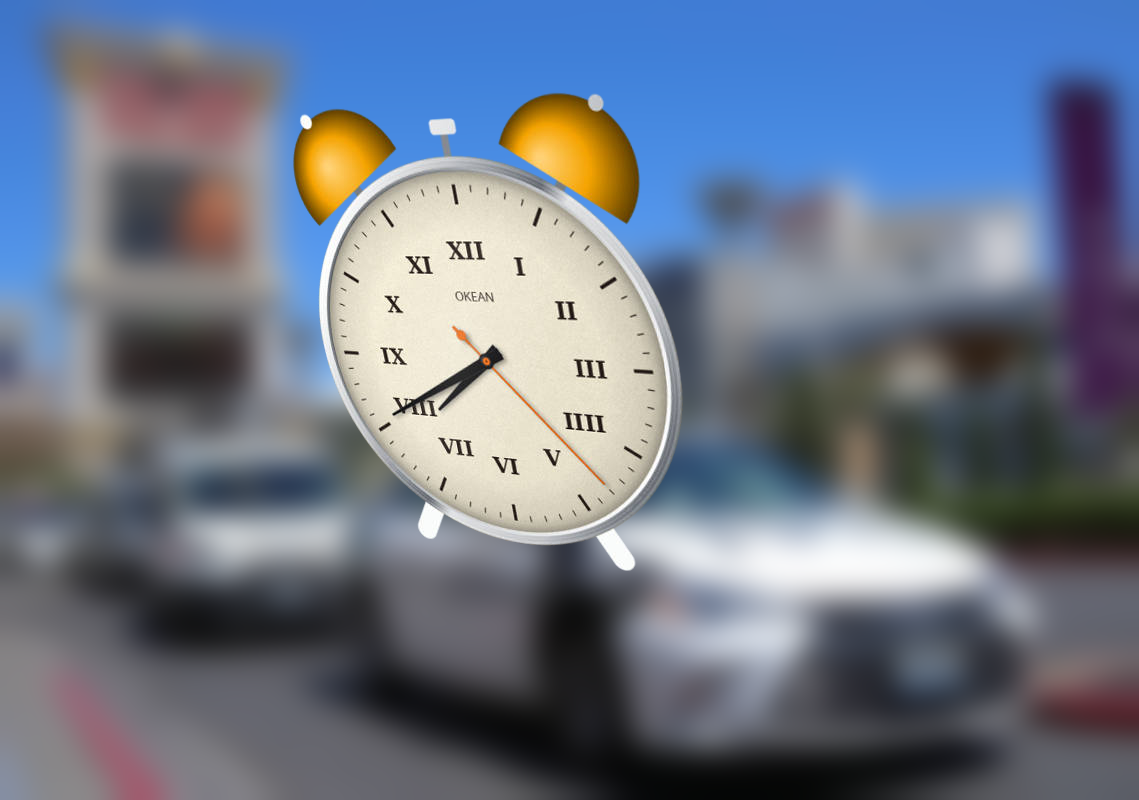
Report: 7.40.23
